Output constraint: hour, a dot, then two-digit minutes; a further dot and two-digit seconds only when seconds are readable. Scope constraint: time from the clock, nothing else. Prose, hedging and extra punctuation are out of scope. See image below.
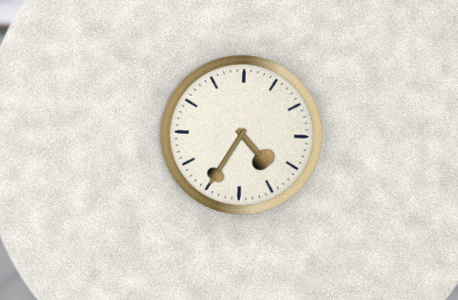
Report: 4.35
